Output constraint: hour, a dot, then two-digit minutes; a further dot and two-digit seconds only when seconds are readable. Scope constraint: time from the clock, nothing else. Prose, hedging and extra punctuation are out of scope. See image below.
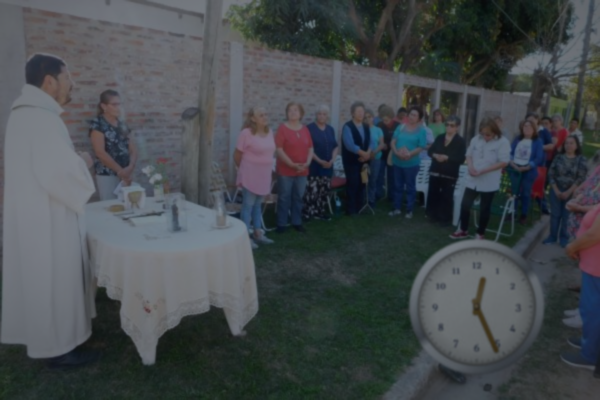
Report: 12.26
